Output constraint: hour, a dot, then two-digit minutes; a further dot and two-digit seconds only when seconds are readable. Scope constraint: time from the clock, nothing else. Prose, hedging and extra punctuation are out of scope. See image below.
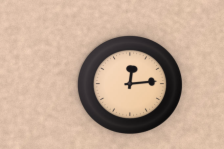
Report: 12.14
